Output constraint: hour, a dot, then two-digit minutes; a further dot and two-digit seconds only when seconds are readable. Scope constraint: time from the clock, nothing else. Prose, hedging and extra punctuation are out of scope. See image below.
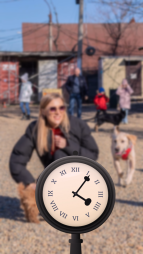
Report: 4.06
